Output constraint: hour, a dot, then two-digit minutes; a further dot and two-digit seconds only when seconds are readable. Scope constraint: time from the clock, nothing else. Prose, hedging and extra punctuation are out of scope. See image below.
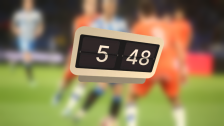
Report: 5.48
